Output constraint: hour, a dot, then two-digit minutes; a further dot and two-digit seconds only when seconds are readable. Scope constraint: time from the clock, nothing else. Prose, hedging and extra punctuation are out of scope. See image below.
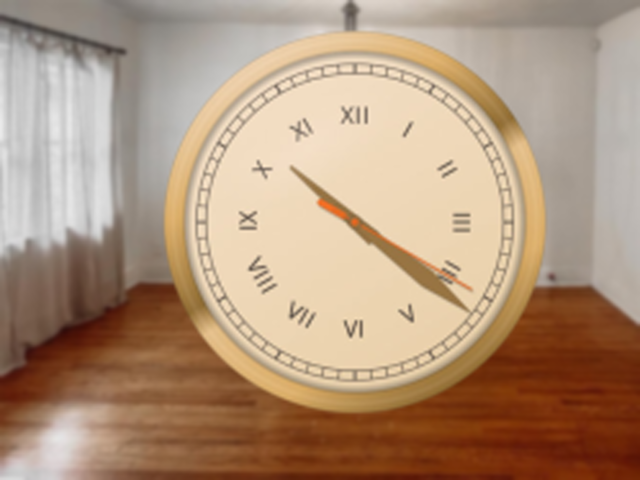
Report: 10.21.20
